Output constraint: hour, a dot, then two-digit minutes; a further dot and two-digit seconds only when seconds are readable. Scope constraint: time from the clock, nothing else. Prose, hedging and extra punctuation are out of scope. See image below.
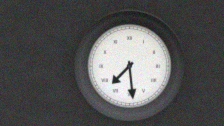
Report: 7.29
